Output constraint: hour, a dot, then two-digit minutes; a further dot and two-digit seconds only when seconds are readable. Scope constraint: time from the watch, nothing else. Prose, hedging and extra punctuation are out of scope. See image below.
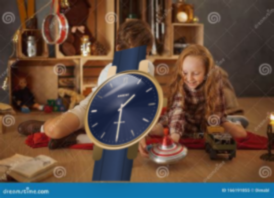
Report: 1.30
